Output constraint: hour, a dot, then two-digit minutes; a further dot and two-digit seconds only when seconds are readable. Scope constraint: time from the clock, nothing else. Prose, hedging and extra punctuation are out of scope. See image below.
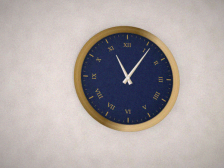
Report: 11.06
